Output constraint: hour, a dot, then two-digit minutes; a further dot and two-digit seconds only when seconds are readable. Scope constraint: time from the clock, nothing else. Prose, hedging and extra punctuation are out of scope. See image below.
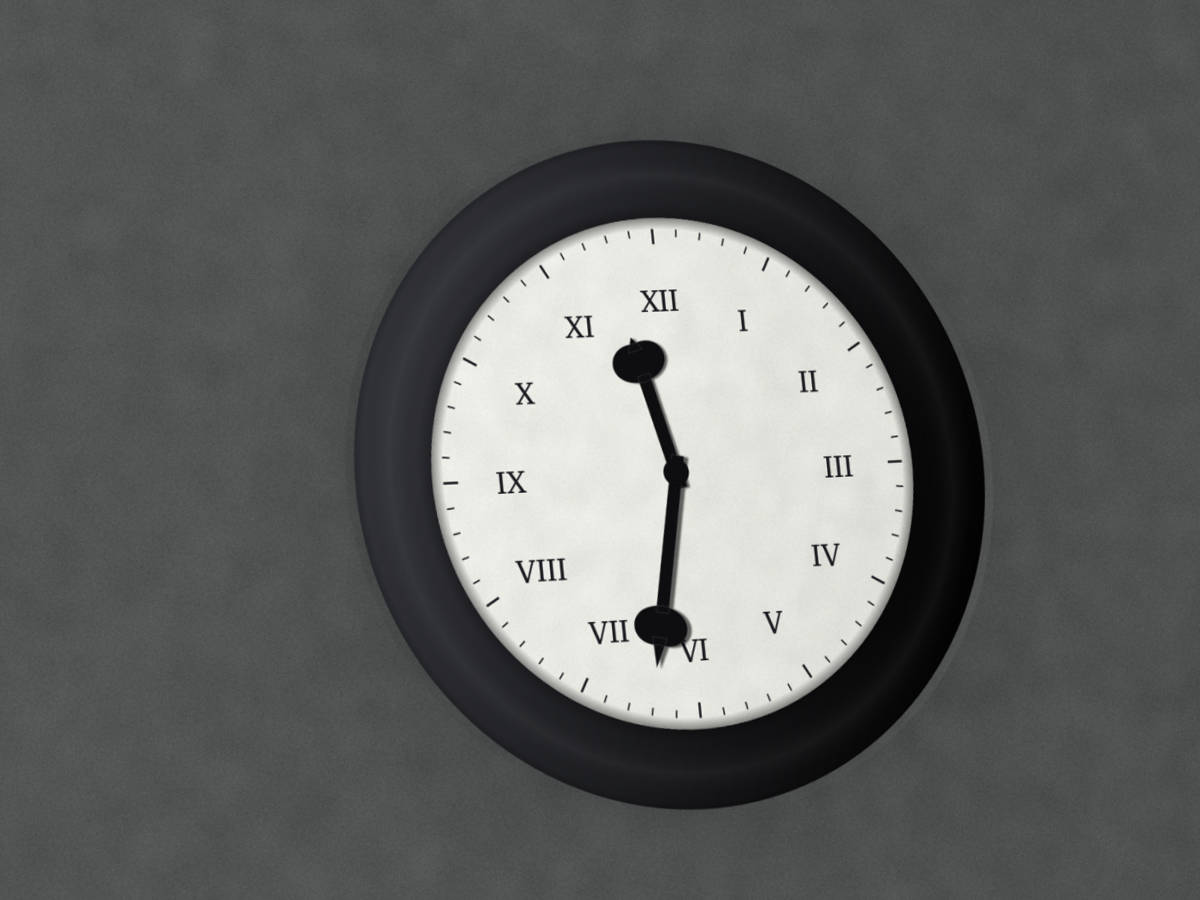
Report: 11.32
